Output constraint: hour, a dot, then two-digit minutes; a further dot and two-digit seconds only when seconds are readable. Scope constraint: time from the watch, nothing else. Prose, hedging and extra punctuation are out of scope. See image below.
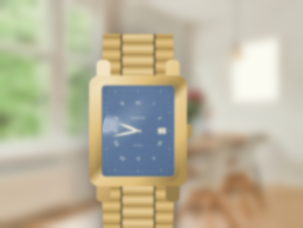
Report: 9.43
